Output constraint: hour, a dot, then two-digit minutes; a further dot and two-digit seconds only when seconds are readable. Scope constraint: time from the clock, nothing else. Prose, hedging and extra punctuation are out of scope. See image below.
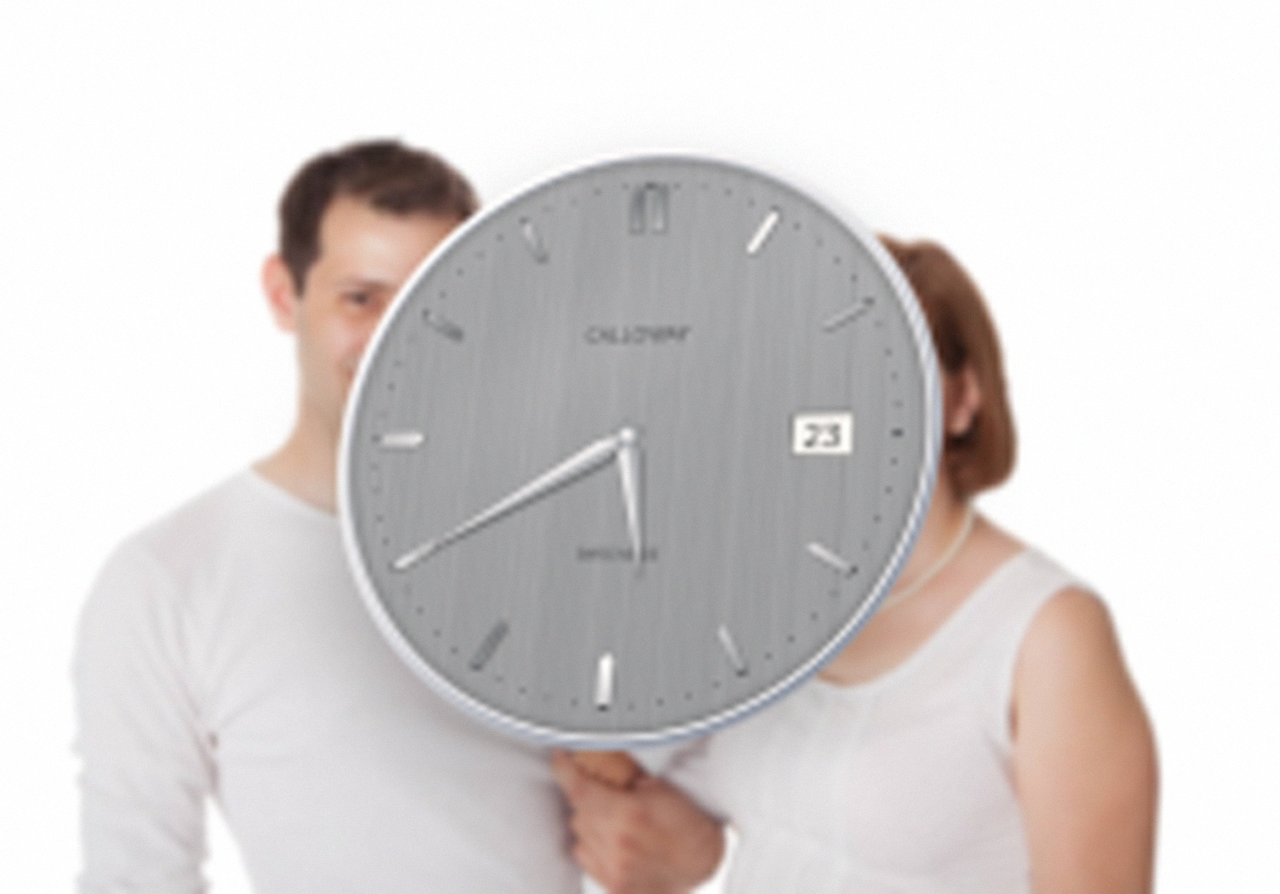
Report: 5.40
